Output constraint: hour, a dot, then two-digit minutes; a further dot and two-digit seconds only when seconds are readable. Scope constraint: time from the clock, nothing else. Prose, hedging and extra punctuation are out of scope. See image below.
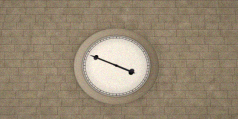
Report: 3.49
